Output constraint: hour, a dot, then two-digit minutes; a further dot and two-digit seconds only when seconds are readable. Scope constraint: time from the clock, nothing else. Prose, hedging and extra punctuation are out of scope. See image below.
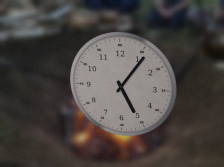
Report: 5.06
